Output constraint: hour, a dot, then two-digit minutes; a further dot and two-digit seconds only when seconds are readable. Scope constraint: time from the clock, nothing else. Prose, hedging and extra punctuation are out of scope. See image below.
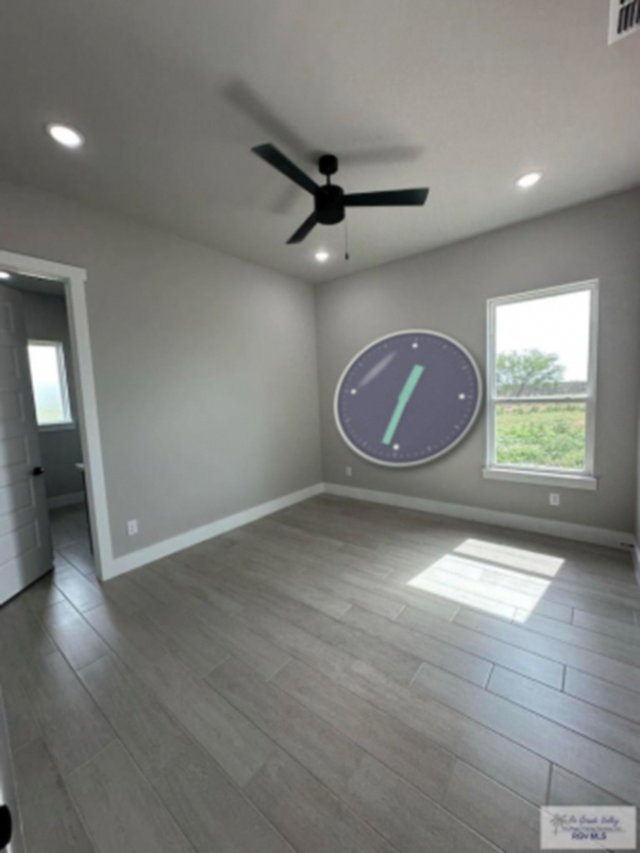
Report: 12.32
